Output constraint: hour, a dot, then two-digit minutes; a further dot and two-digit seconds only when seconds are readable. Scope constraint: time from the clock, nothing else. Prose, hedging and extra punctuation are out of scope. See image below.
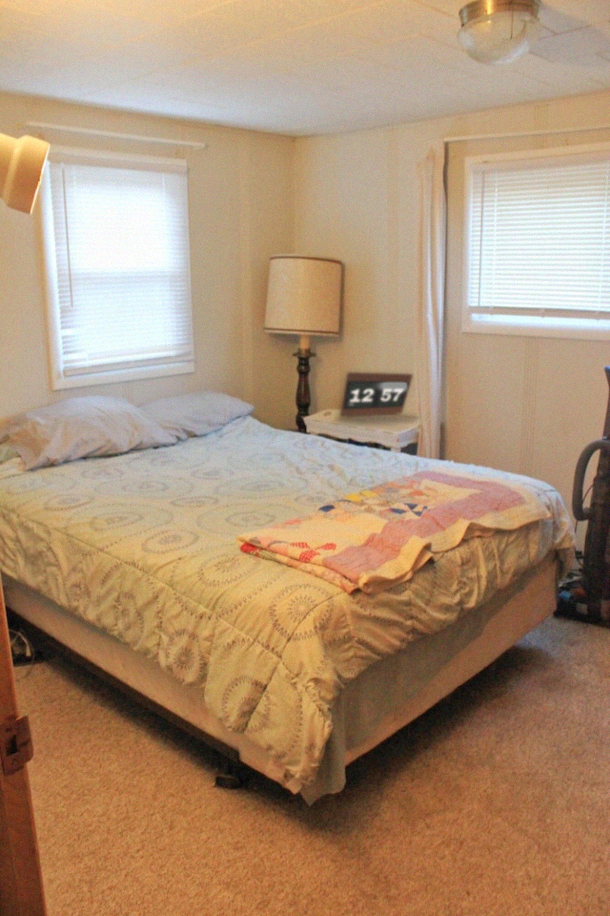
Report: 12.57
